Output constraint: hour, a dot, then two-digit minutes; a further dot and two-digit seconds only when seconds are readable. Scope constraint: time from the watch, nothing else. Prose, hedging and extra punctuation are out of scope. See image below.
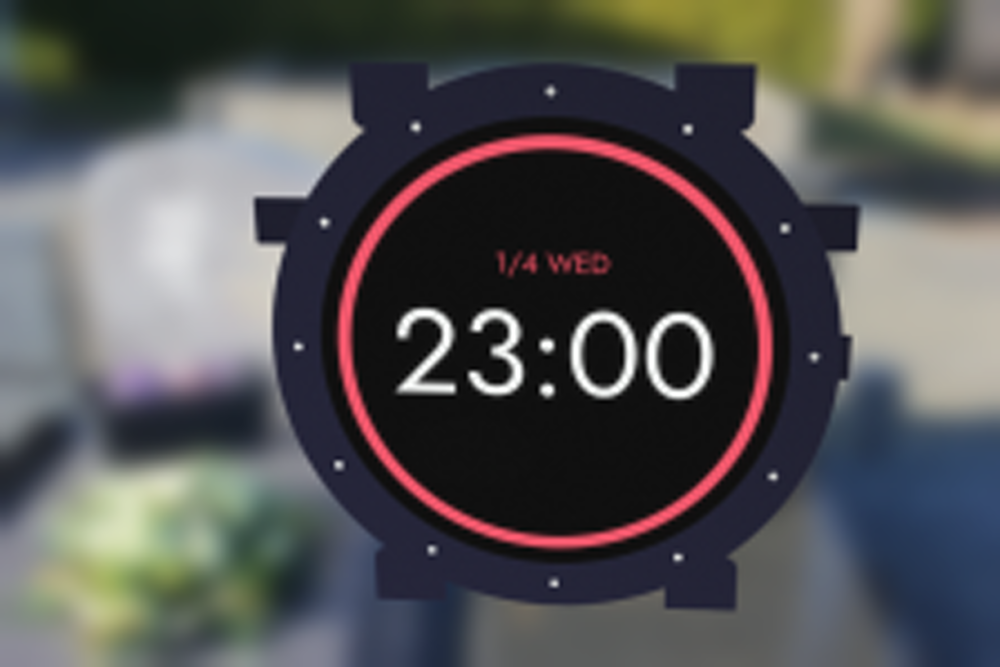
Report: 23.00
